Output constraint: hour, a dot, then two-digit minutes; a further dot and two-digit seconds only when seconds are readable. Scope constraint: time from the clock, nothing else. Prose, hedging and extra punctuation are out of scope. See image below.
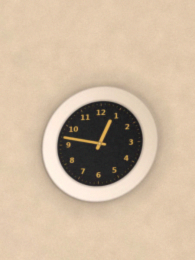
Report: 12.47
